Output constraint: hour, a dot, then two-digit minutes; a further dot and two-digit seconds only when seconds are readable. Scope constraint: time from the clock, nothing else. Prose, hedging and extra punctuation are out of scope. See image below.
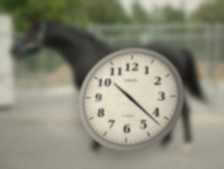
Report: 10.22
